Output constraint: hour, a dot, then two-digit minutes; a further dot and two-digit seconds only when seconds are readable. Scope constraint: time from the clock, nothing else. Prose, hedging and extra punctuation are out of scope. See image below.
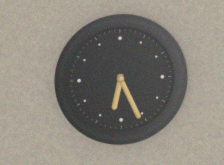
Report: 6.26
